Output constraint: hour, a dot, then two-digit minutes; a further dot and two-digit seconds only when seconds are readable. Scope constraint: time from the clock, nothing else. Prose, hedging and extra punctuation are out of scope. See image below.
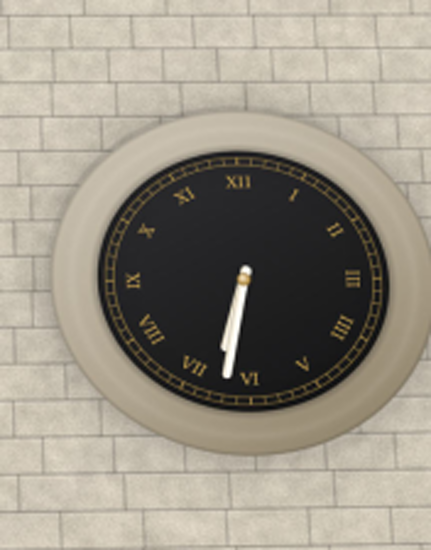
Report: 6.32
